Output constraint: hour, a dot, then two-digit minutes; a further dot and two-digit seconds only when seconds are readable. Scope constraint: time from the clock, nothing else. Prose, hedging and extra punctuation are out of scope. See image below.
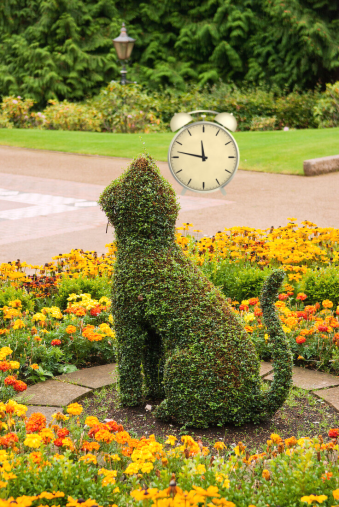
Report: 11.47
